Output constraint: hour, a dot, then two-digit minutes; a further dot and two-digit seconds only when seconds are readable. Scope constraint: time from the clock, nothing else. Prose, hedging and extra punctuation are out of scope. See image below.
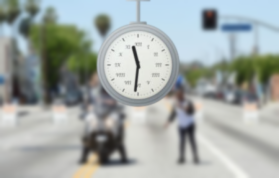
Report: 11.31
